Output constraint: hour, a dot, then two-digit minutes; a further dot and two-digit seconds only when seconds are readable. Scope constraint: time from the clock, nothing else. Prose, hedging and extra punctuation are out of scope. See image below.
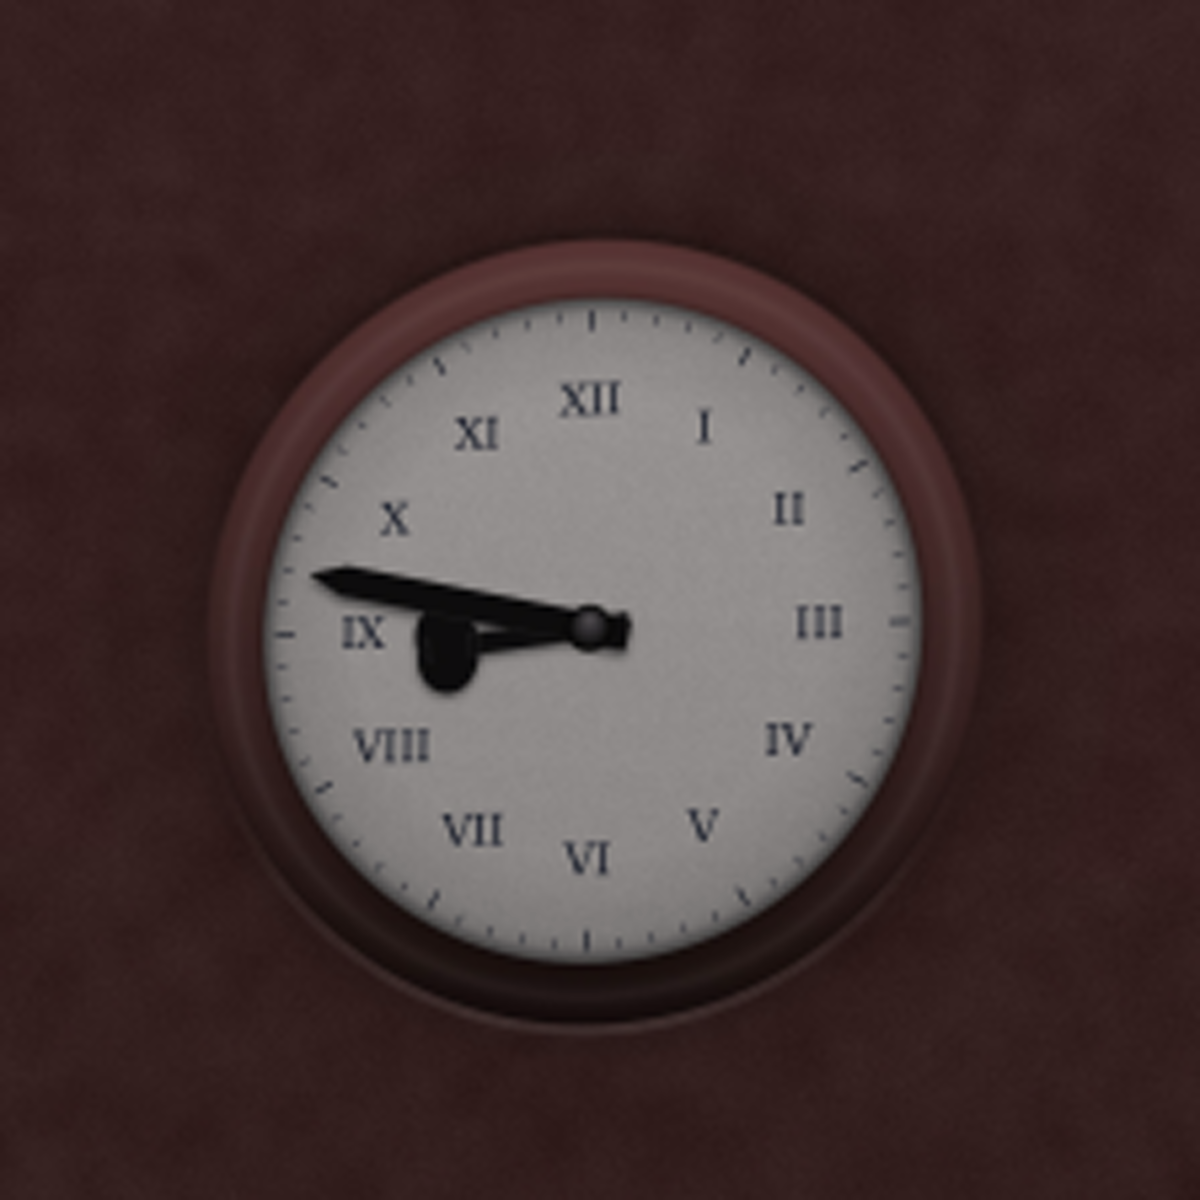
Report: 8.47
